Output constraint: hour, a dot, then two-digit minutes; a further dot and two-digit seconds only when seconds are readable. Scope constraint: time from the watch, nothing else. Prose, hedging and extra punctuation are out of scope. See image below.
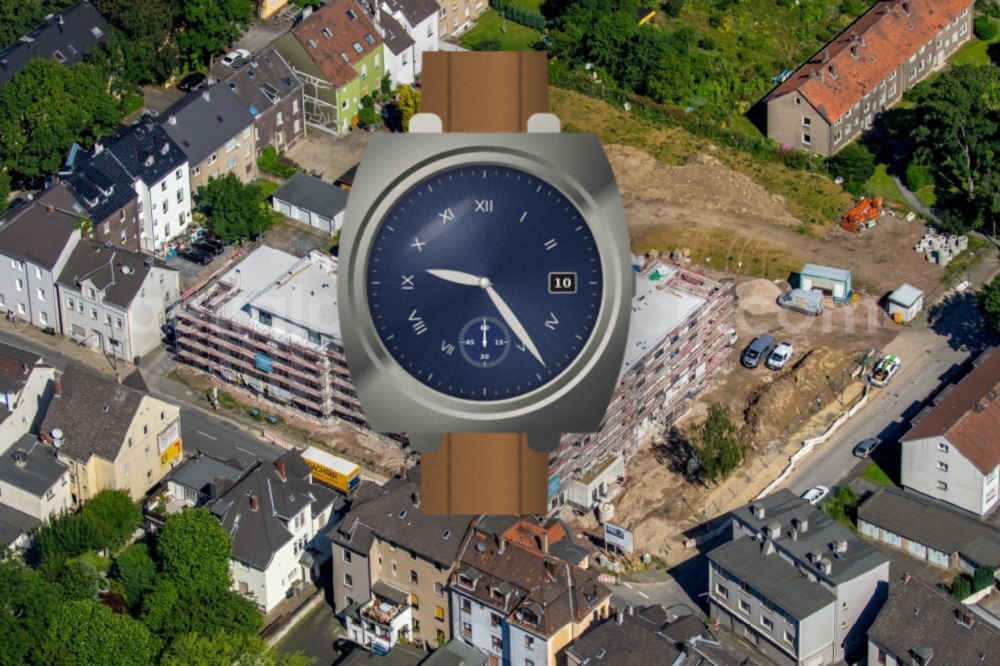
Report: 9.24
